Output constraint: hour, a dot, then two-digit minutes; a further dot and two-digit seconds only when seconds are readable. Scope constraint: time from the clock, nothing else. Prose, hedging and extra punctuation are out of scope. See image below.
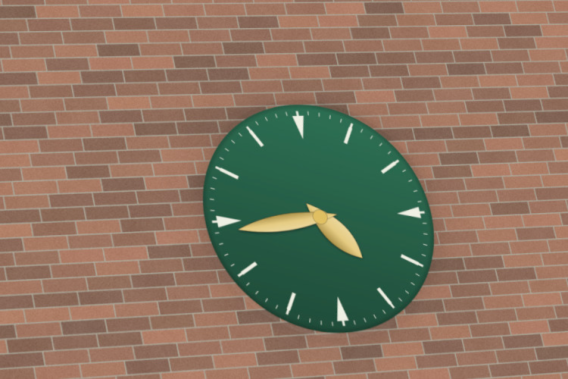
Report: 4.44
